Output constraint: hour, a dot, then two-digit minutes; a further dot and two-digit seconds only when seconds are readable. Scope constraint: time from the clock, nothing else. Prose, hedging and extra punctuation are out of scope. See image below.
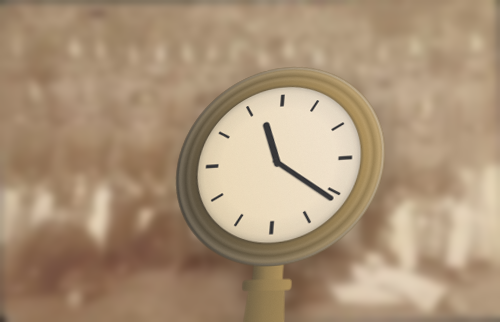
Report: 11.21
